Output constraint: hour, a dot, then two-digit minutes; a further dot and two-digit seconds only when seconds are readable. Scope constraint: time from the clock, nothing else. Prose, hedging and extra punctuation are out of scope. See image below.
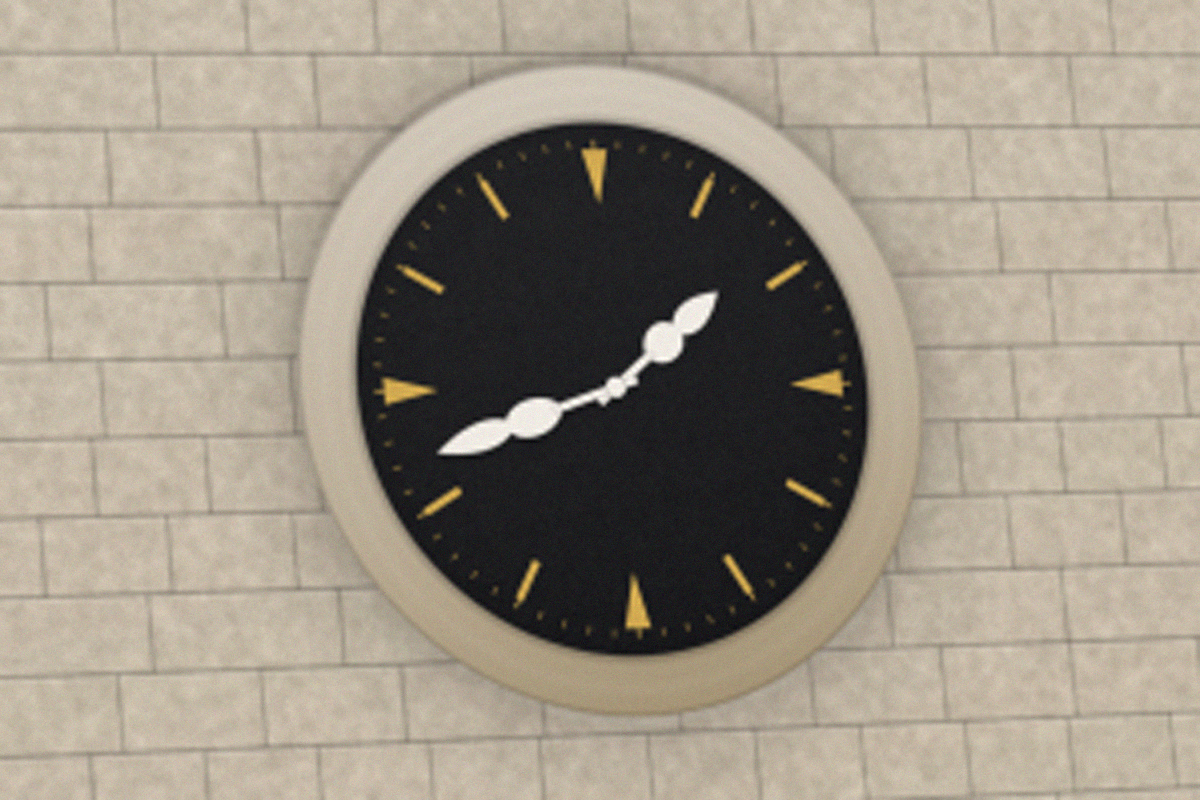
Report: 1.42
